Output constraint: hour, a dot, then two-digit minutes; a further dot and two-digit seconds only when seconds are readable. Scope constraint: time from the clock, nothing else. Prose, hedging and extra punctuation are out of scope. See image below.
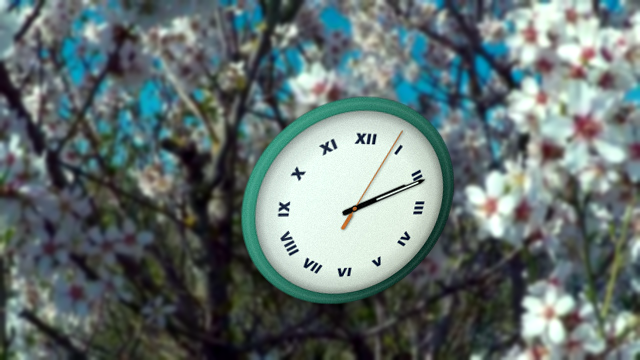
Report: 2.11.04
